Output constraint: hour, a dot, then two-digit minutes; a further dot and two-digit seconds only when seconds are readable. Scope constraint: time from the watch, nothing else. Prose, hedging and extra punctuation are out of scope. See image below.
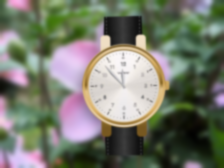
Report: 11.53
